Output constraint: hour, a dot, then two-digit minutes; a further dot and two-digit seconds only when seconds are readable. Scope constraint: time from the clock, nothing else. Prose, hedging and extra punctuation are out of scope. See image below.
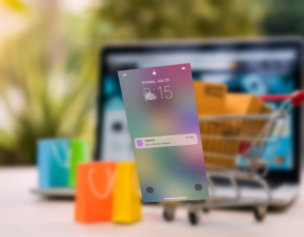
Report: 2.15
